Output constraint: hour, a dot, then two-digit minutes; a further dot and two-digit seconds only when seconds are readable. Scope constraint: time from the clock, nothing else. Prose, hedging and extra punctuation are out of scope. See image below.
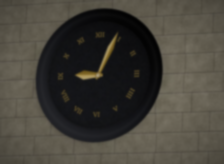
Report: 9.04
